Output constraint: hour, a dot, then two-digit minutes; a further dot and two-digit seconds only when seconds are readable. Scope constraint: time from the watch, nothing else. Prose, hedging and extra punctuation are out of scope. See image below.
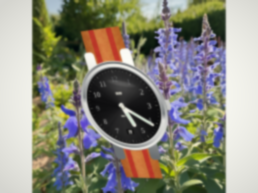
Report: 5.21
